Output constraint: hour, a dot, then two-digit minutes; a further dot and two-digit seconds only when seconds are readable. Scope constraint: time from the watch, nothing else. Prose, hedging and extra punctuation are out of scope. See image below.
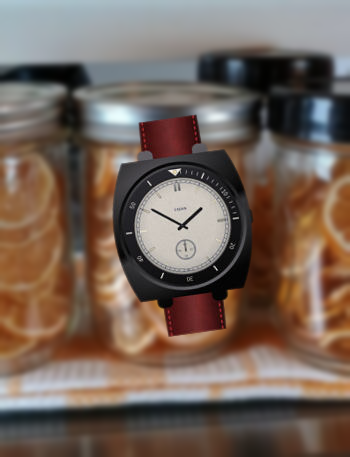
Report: 1.51
